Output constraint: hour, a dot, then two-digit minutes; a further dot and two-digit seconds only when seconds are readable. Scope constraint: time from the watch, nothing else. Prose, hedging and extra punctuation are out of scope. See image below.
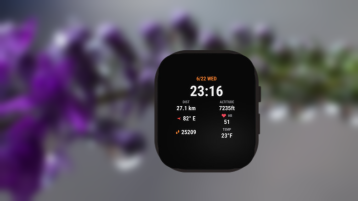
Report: 23.16
